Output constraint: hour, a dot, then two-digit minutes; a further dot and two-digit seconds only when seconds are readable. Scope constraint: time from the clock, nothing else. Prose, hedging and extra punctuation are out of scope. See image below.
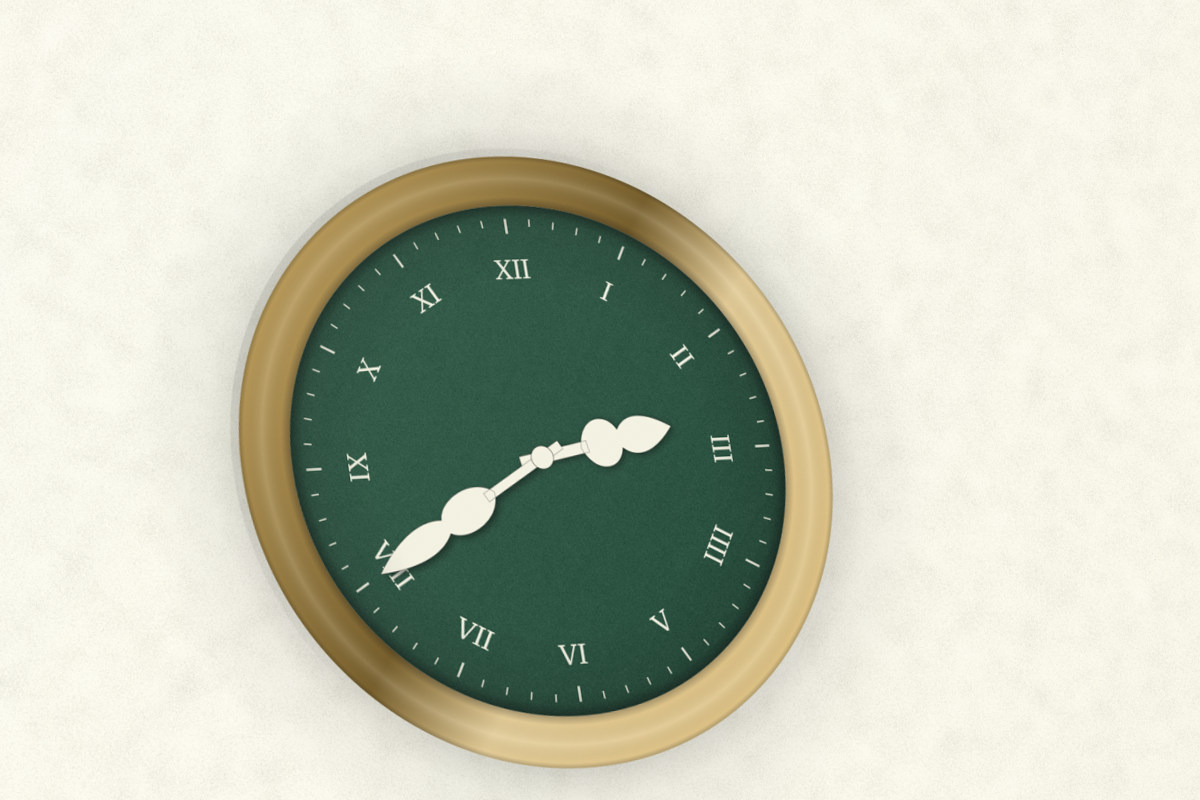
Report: 2.40
